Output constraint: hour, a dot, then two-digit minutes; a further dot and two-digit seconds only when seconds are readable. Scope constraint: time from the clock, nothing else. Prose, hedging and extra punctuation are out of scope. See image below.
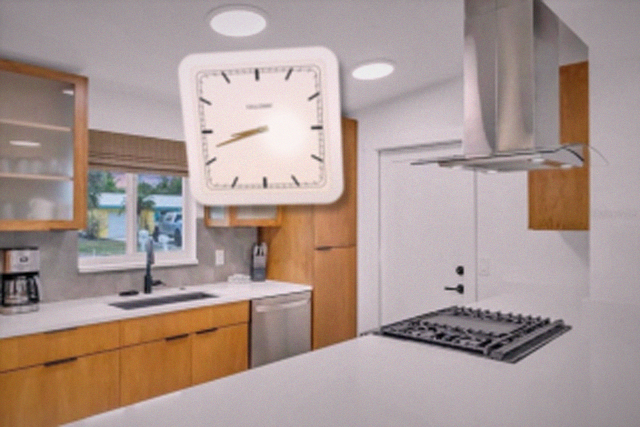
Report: 8.42
